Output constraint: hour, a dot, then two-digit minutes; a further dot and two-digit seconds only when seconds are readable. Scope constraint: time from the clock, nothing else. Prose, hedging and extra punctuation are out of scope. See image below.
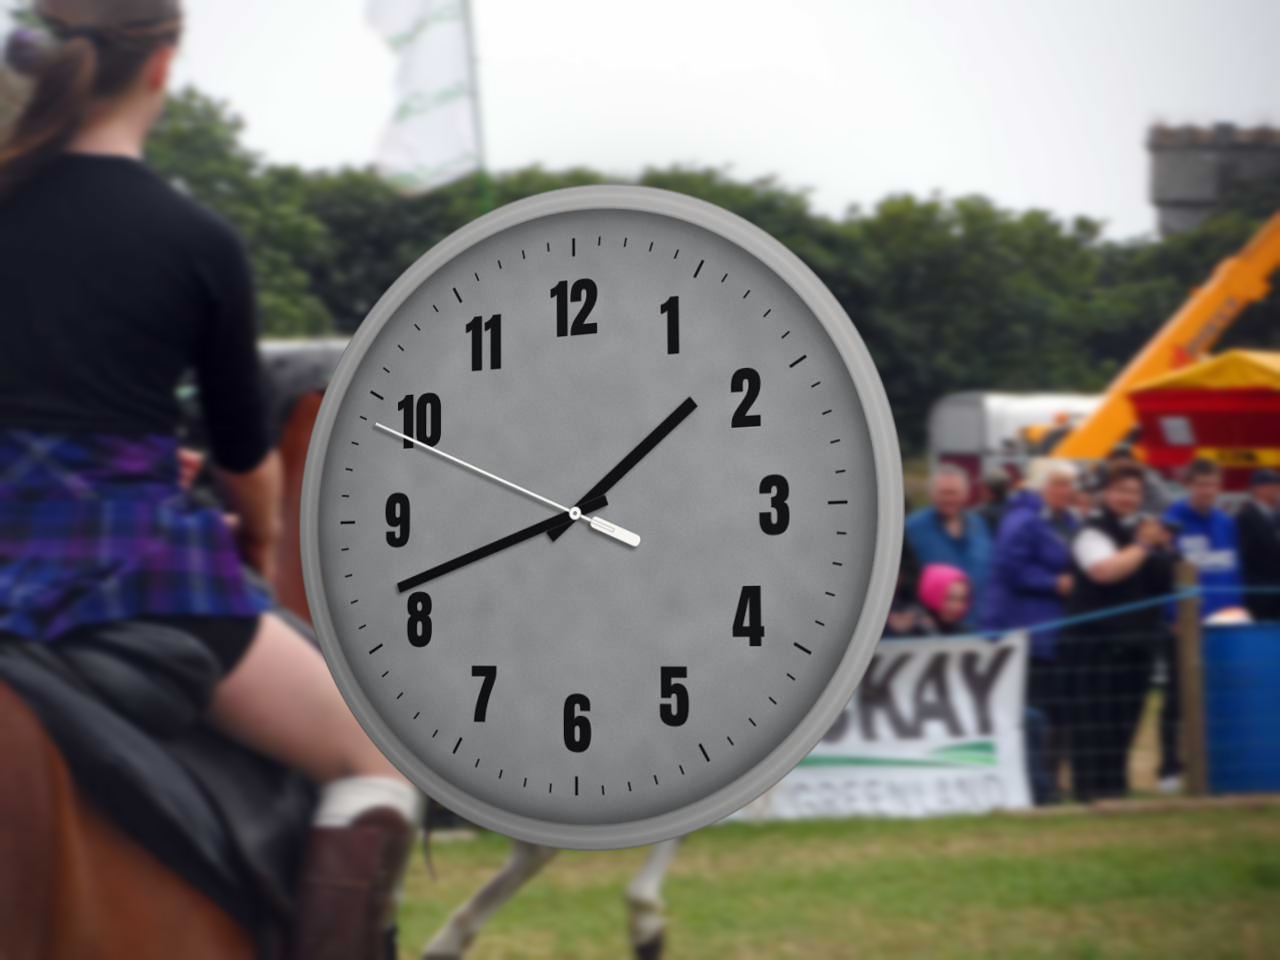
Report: 1.41.49
